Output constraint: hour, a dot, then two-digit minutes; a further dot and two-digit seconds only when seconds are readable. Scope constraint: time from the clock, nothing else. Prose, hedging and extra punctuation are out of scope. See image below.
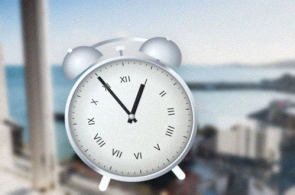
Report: 12.55
